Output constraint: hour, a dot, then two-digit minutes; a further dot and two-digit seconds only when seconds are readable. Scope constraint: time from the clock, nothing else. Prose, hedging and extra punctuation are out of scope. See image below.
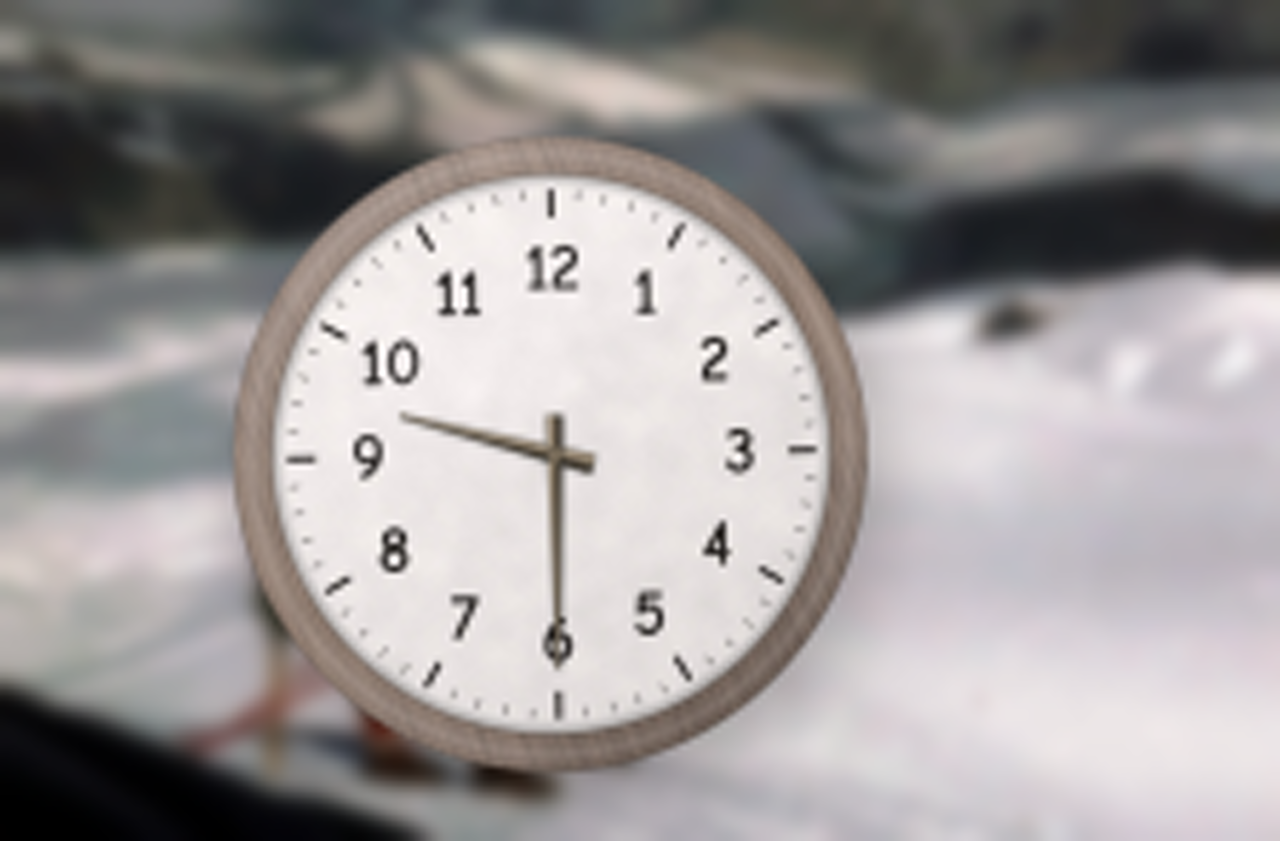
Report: 9.30
